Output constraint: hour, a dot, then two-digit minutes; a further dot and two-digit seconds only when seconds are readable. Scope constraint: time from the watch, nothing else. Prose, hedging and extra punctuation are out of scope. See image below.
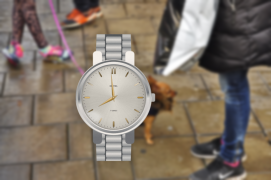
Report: 7.59
